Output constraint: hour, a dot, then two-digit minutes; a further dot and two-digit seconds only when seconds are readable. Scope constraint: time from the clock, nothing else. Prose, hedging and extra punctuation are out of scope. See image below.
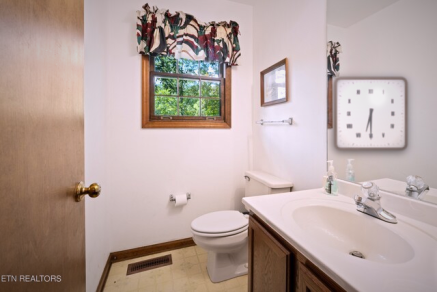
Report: 6.30
